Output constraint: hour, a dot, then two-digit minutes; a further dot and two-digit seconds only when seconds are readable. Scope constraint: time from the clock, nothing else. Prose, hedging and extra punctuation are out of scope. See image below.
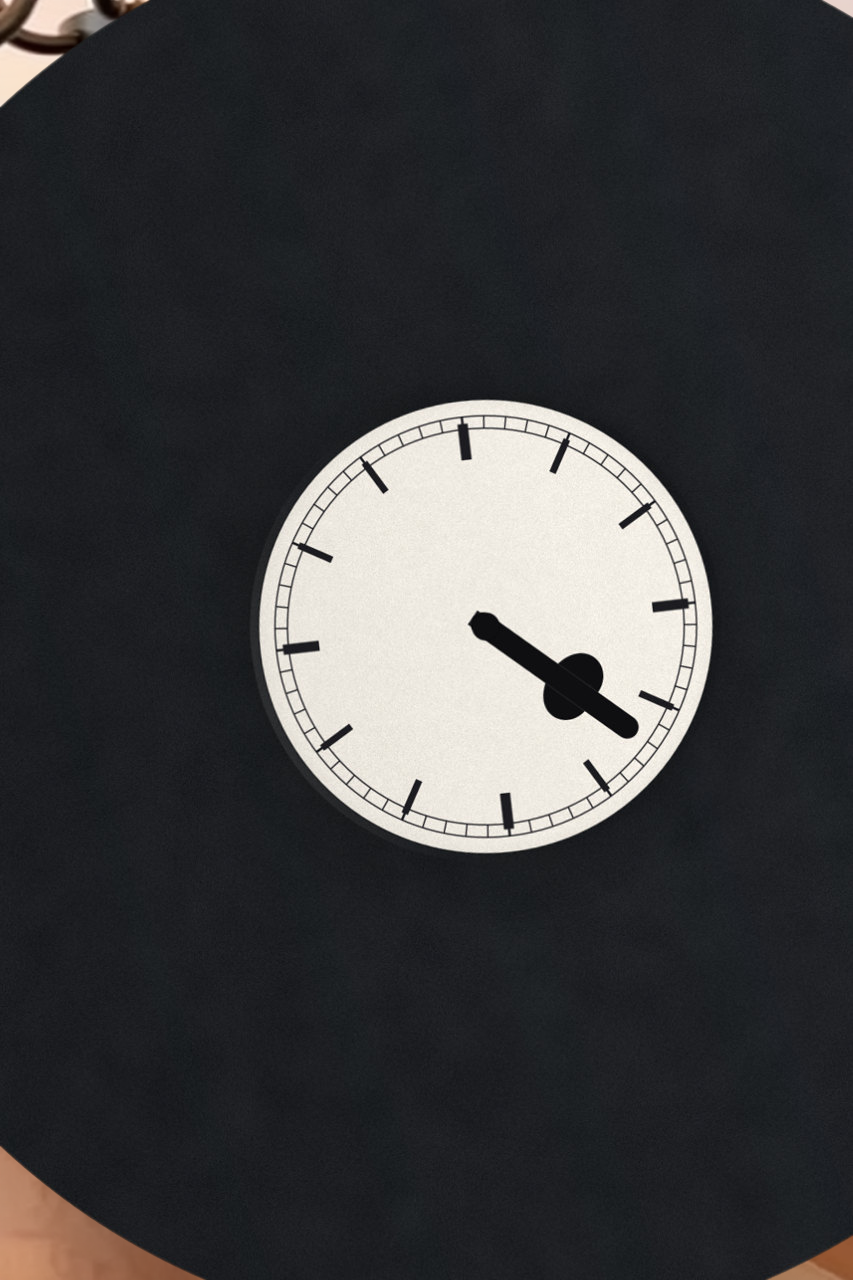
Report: 4.22
